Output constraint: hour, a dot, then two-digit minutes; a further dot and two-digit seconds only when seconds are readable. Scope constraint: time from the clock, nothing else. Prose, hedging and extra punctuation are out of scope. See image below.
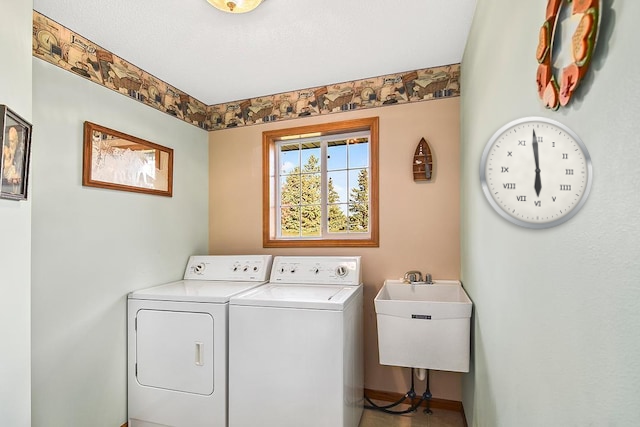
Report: 5.59
